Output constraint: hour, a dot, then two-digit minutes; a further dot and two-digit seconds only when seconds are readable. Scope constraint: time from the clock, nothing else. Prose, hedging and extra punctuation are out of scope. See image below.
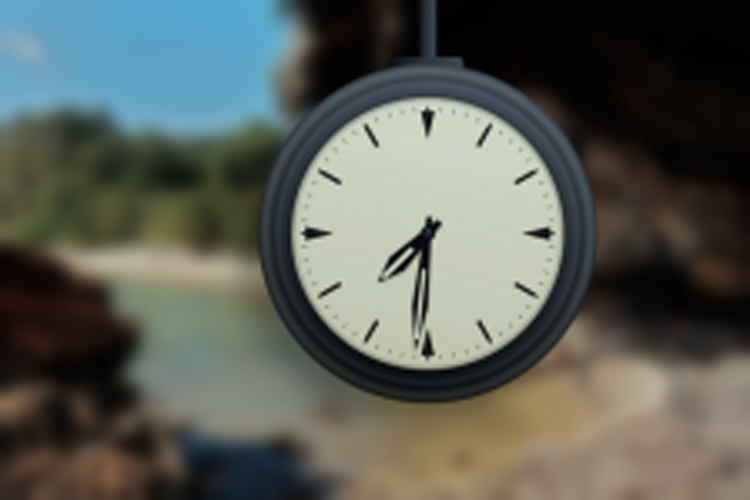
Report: 7.31
